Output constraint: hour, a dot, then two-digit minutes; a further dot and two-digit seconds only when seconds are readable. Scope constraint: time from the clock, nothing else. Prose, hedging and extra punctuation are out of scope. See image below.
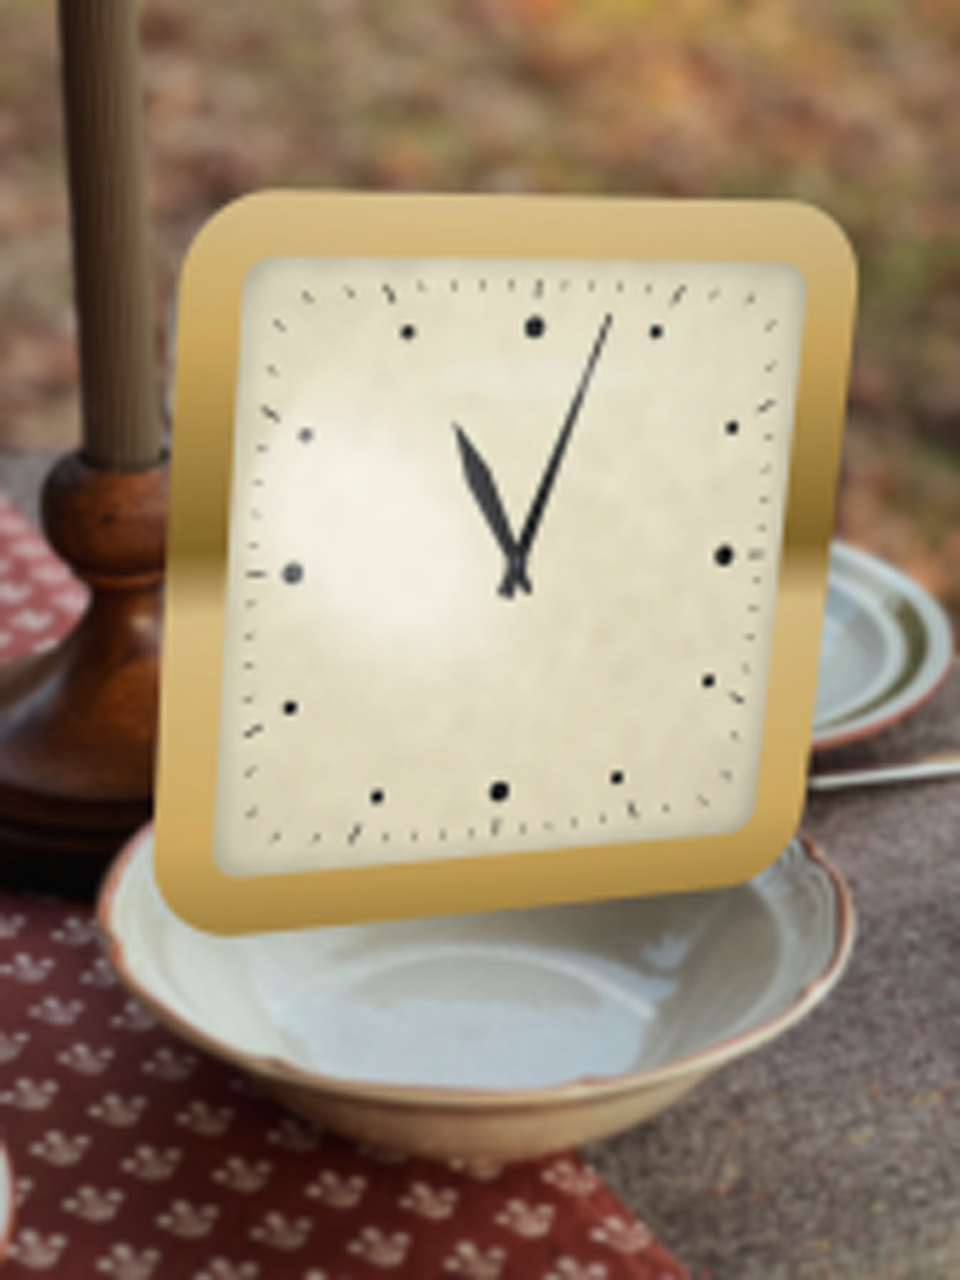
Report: 11.03
